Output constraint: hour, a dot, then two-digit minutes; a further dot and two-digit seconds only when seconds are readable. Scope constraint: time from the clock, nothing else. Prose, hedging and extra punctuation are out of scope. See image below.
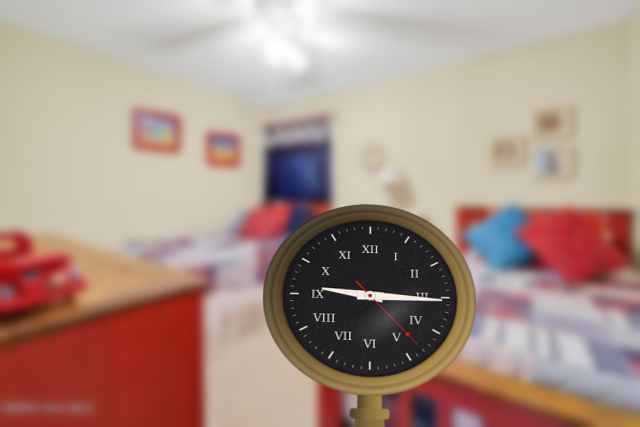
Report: 9.15.23
